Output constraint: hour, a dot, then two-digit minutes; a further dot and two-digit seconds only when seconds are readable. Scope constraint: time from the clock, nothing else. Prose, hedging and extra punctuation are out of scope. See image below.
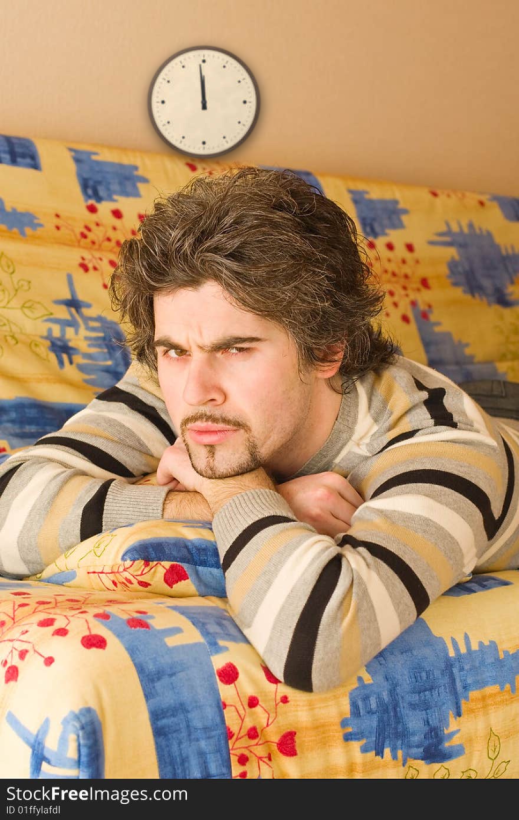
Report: 11.59
